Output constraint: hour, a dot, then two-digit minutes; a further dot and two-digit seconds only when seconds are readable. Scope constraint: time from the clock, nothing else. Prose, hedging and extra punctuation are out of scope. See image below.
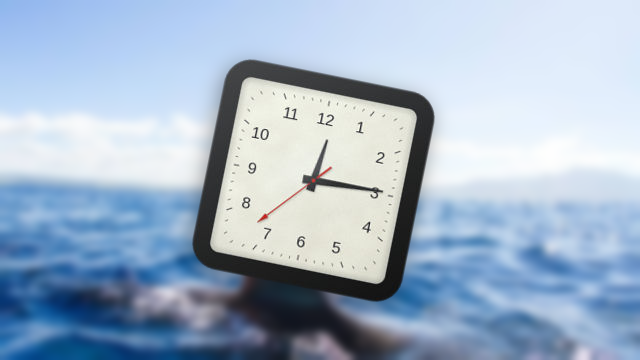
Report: 12.14.37
